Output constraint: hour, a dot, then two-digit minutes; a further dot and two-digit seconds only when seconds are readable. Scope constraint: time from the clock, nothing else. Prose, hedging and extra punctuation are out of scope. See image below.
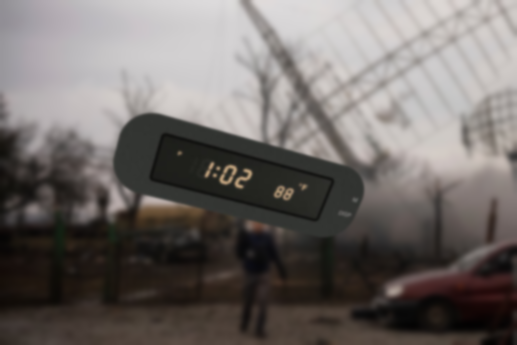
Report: 1.02
